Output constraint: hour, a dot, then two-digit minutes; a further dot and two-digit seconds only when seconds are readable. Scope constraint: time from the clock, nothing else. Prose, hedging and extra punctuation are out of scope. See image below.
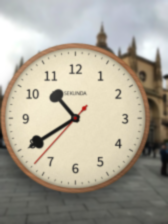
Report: 10.39.37
